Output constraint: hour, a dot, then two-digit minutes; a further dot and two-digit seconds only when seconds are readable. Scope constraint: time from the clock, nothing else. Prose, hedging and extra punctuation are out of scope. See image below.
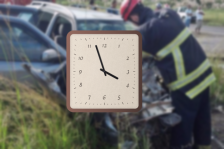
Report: 3.57
